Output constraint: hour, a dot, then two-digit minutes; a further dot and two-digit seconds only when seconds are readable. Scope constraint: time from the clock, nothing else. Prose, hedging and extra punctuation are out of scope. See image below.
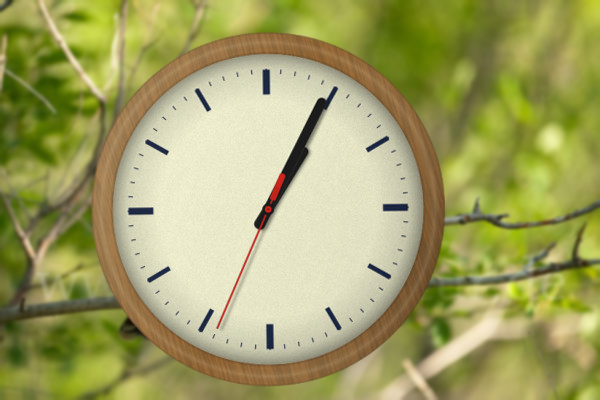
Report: 1.04.34
